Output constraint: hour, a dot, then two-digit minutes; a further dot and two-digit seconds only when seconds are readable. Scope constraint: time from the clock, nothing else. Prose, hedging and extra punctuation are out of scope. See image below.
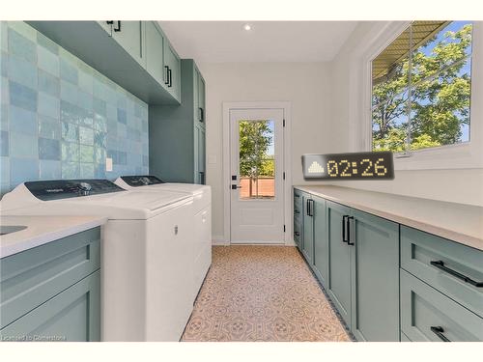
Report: 2.26
